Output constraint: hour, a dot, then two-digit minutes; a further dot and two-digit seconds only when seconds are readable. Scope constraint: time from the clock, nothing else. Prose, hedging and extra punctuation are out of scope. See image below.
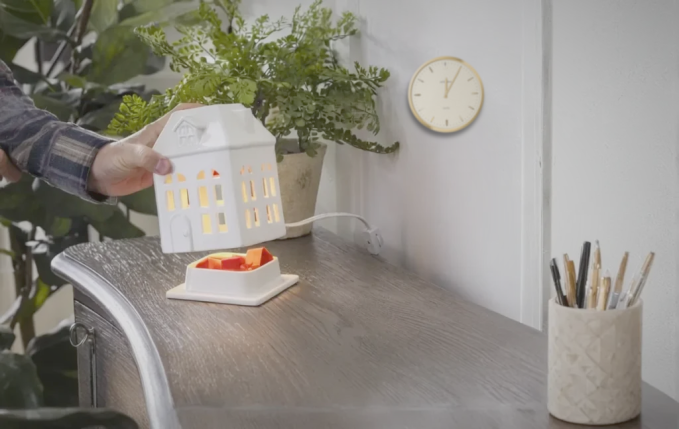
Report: 12.05
